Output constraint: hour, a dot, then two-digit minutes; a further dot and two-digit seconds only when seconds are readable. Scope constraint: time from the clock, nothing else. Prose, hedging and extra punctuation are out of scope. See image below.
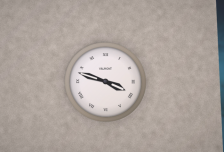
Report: 3.48
